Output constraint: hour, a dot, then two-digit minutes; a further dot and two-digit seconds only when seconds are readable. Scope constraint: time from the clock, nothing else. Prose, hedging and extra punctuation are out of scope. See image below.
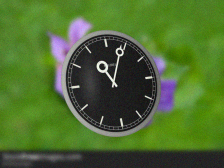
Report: 11.04
